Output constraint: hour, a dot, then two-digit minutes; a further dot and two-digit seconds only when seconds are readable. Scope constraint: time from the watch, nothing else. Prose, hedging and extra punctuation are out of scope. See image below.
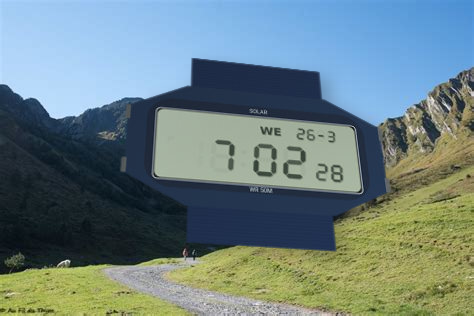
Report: 7.02.28
